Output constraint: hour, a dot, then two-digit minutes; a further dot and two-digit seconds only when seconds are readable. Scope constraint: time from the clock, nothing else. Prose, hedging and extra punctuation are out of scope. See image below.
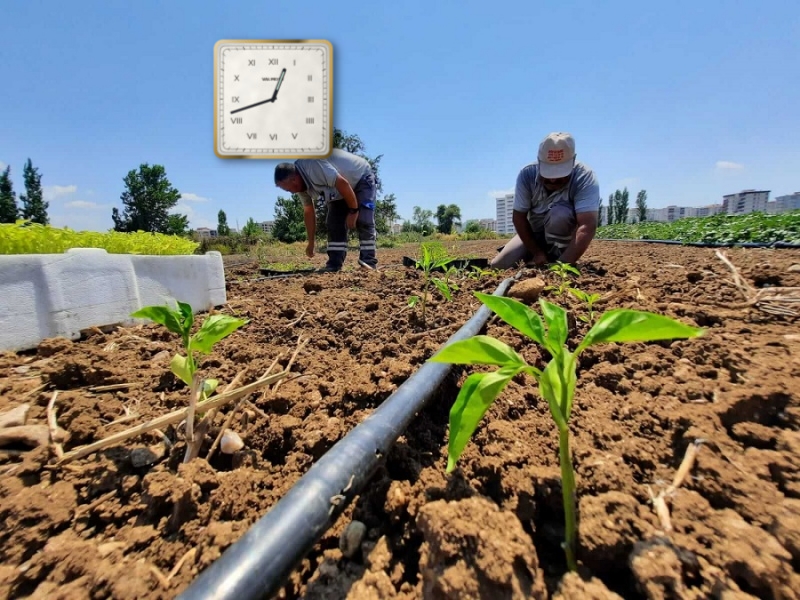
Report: 12.42
